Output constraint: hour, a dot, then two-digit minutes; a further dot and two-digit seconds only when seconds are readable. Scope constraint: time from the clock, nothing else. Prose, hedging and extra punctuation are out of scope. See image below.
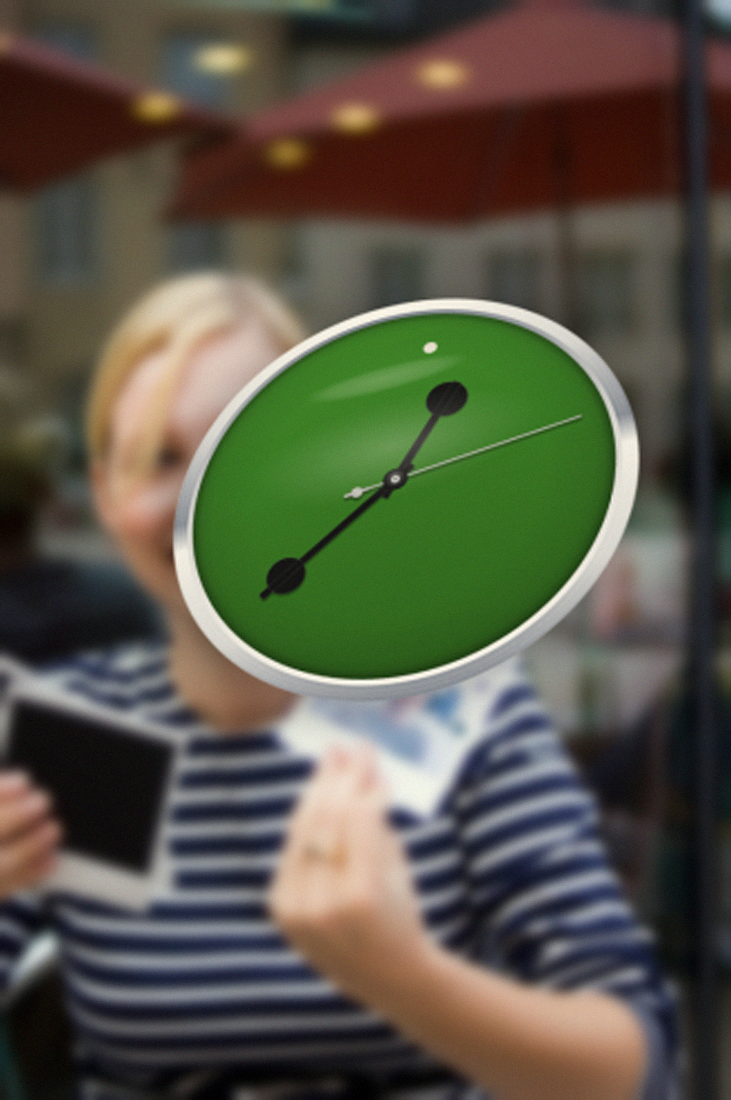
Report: 12.36.11
